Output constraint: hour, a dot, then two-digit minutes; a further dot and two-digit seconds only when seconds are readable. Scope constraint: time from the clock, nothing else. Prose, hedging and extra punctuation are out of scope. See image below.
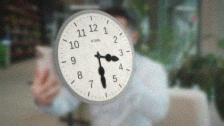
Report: 3.30
